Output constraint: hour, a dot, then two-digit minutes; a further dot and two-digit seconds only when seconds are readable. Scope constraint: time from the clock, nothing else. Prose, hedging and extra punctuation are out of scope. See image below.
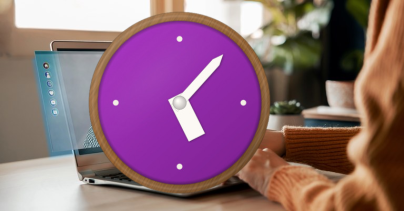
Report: 5.07
